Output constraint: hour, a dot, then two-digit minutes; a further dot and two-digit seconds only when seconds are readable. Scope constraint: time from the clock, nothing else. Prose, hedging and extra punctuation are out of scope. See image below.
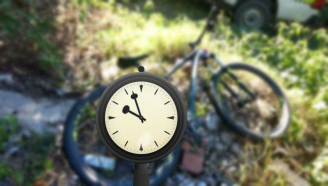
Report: 9.57
